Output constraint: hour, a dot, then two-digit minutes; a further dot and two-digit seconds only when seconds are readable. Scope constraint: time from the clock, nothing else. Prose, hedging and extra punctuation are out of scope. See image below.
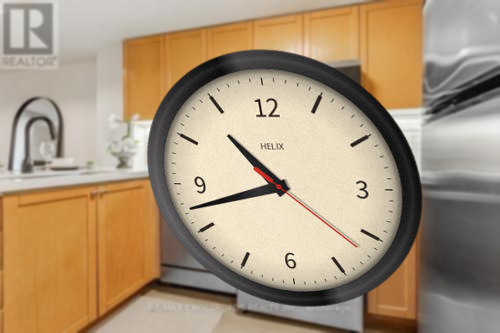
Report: 10.42.22
